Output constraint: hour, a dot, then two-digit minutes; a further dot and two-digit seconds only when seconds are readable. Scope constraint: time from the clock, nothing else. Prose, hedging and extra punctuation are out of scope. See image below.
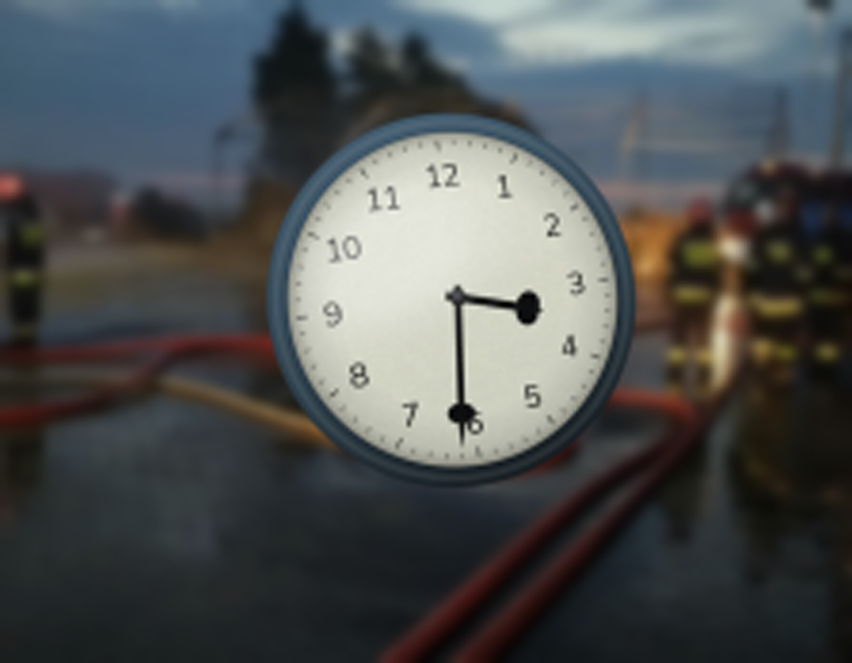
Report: 3.31
